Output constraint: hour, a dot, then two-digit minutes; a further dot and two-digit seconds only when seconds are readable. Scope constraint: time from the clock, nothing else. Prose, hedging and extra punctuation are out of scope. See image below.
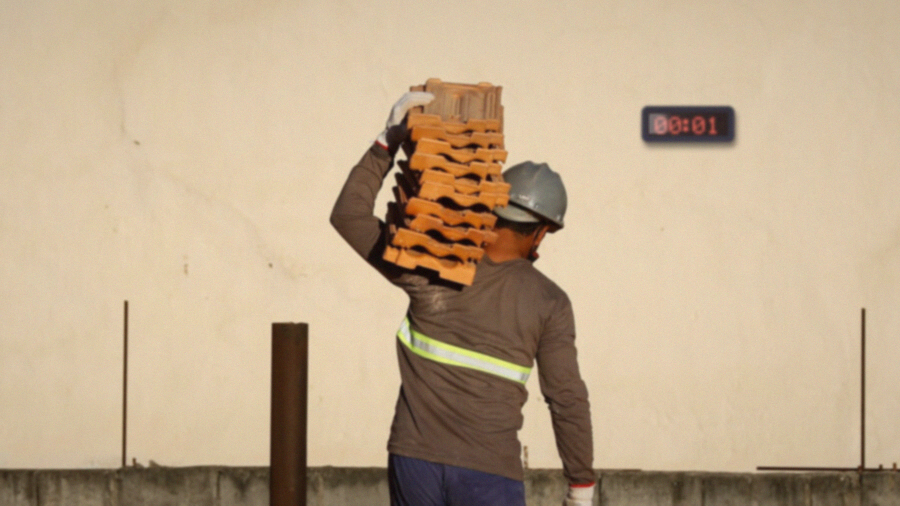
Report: 0.01
